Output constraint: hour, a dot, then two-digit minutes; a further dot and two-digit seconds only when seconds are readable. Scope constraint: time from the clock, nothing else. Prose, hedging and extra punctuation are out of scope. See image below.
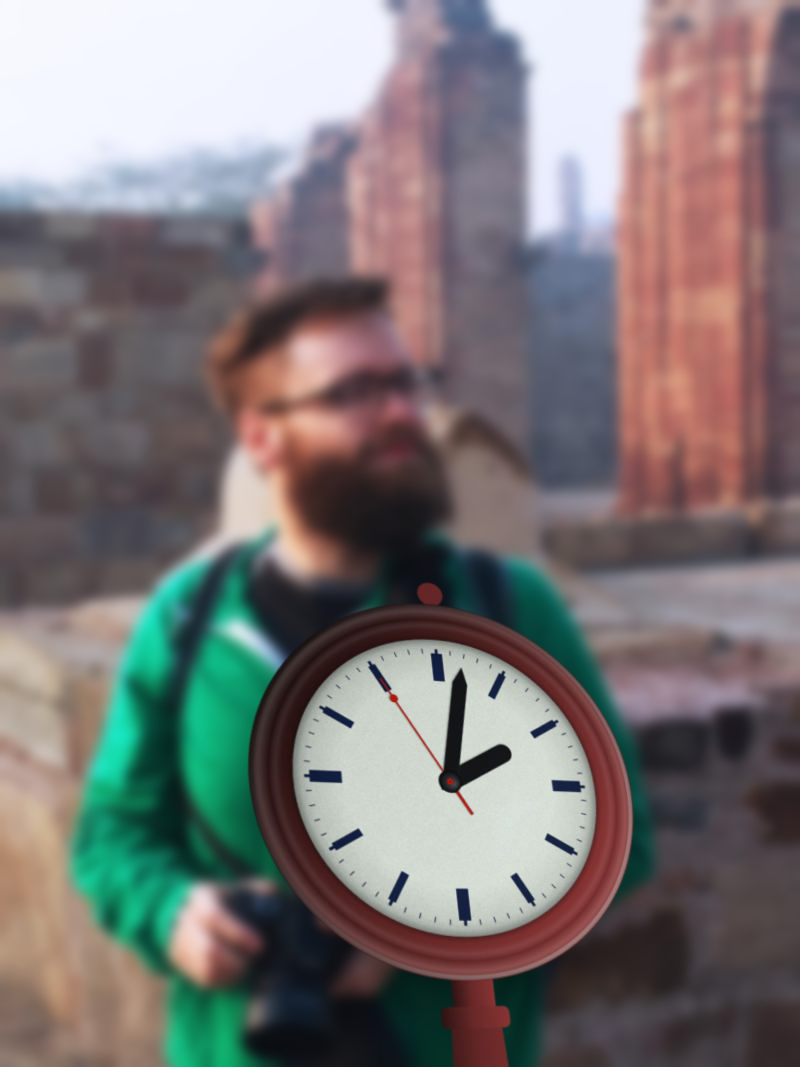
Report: 2.01.55
